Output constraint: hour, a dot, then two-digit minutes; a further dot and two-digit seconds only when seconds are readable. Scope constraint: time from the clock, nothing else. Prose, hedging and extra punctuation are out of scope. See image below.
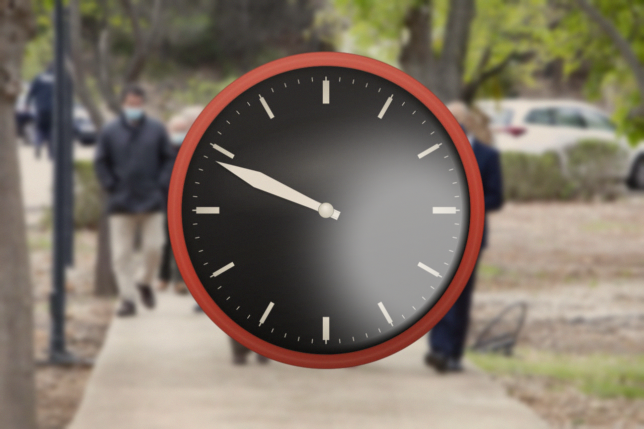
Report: 9.49
